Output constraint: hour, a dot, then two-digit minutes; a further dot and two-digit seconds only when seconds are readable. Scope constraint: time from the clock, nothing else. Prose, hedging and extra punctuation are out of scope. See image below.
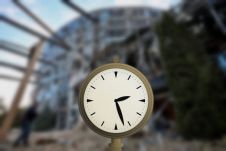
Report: 2.27
